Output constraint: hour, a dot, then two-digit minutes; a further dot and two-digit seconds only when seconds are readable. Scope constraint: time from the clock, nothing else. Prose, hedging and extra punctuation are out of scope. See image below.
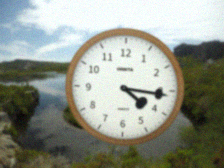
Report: 4.16
